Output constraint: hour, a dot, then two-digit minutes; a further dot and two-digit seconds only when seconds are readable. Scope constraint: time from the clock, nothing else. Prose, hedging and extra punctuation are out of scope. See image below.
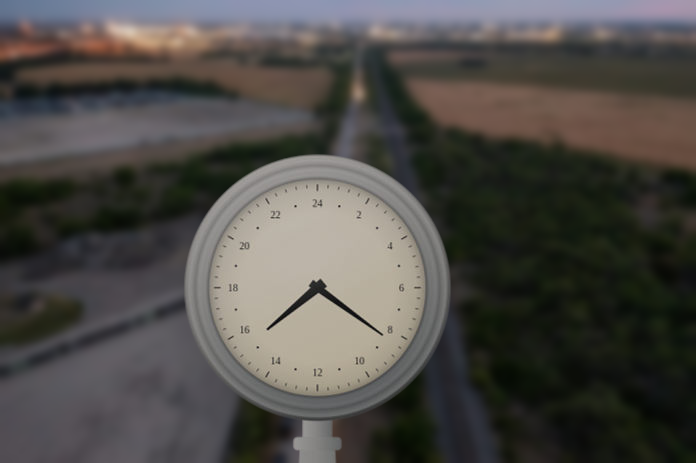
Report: 15.21
